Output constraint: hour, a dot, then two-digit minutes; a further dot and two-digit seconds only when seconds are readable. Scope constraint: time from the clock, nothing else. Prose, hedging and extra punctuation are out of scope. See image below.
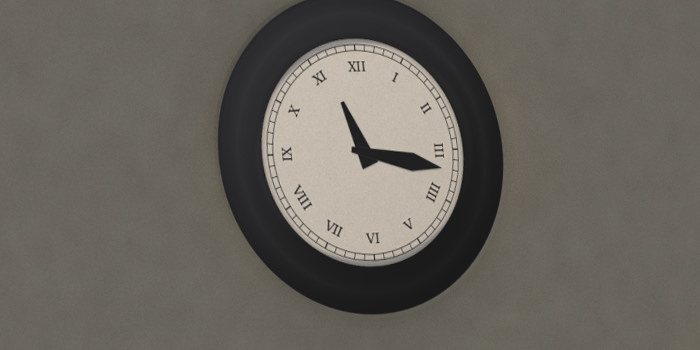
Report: 11.17
